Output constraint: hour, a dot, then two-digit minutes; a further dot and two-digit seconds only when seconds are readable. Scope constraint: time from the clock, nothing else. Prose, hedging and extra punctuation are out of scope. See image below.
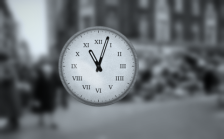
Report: 11.03
